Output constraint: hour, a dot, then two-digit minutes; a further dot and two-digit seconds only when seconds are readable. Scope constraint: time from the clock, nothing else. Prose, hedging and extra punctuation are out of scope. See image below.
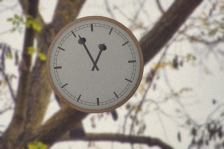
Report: 12.56
